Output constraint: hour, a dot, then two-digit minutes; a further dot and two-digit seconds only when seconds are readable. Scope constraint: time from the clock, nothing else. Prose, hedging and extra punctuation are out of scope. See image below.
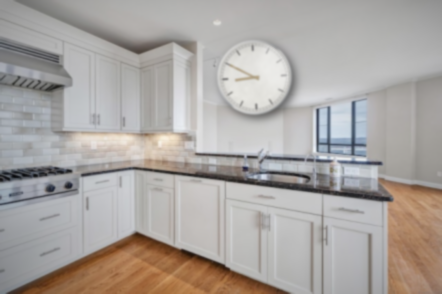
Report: 8.50
